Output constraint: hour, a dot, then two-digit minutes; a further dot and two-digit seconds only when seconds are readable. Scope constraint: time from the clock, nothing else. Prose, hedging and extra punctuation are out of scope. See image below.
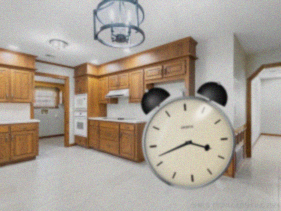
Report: 3.42
